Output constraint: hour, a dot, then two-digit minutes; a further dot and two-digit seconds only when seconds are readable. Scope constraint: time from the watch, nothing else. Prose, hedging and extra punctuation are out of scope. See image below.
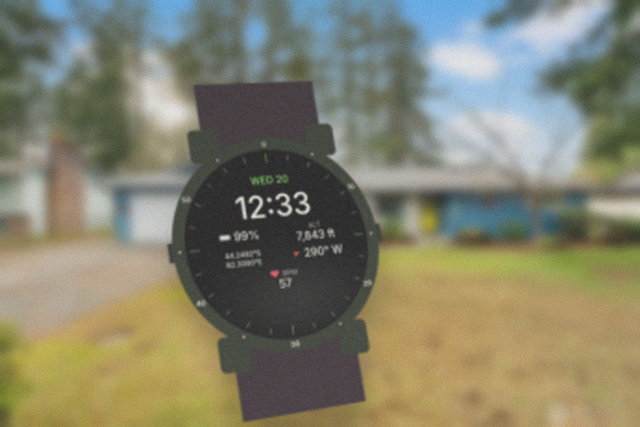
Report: 12.33
